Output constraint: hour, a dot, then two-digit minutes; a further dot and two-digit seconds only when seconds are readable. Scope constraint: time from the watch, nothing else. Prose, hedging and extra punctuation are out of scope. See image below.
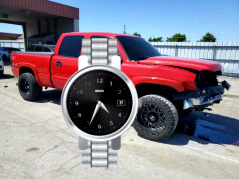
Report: 4.34
